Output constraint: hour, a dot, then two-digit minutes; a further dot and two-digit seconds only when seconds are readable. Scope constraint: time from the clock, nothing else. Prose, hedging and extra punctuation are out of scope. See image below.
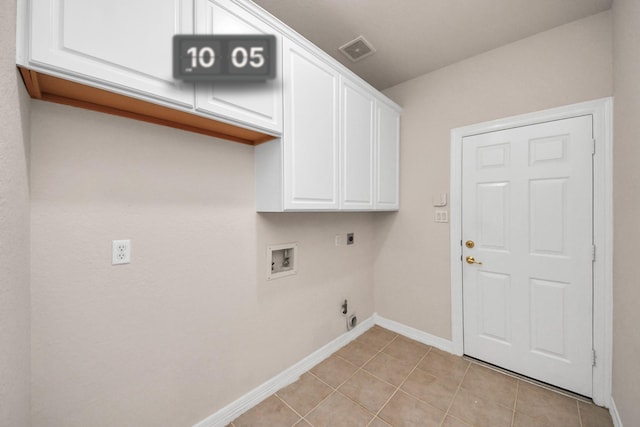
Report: 10.05
